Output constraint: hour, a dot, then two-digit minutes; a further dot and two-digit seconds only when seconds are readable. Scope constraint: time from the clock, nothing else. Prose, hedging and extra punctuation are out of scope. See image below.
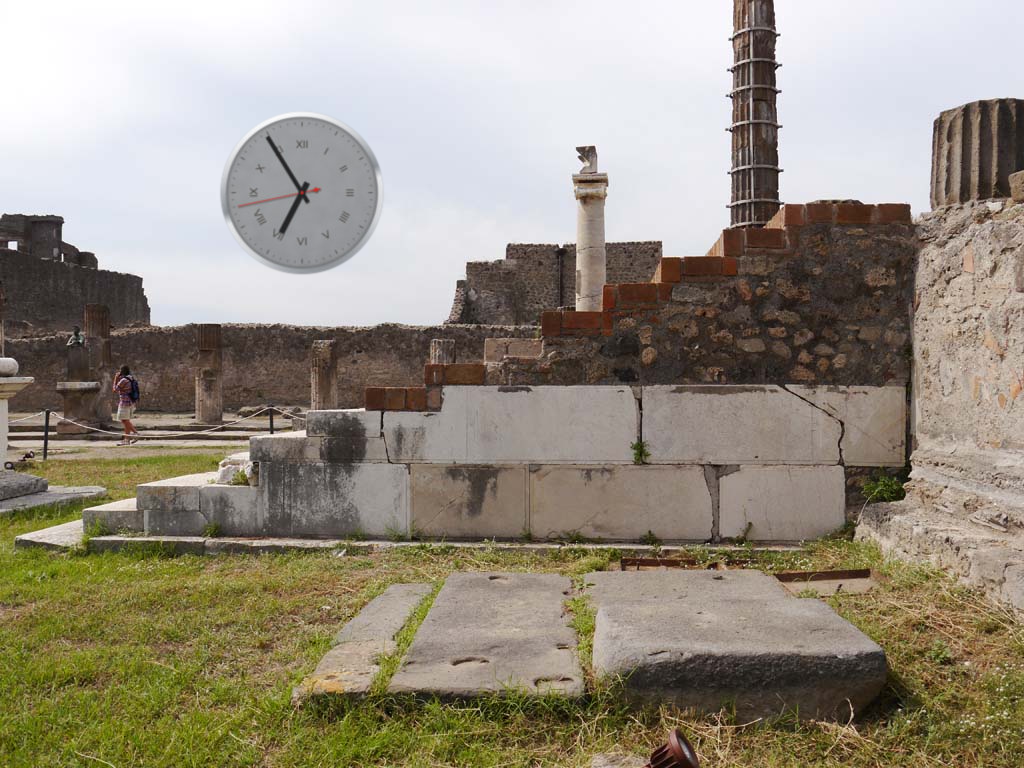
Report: 6.54.43
